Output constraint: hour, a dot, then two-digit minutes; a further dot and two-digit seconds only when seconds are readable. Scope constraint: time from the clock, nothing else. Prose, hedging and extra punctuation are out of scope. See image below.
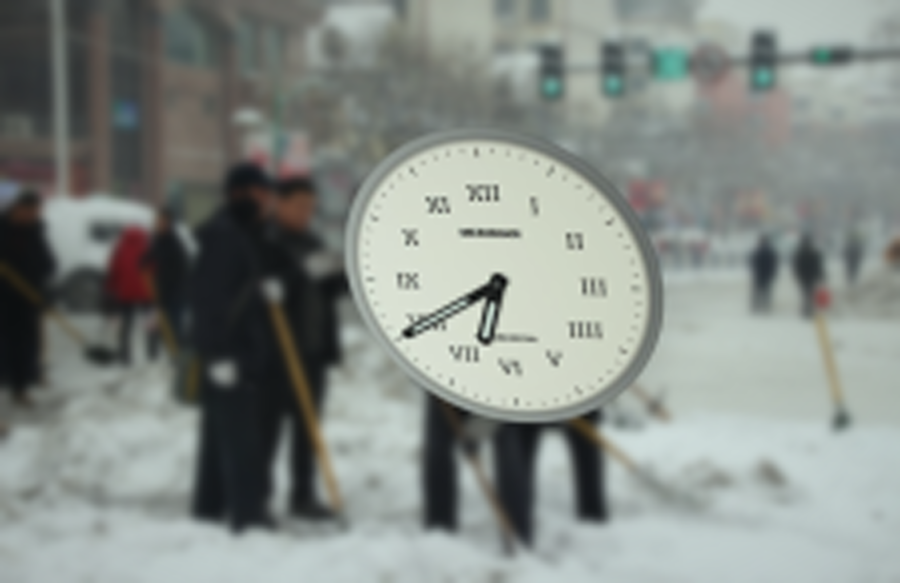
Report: 6.40
